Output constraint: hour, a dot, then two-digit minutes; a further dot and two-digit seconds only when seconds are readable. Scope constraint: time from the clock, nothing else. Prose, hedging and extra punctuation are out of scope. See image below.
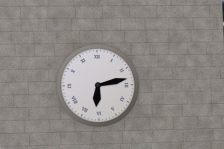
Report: 6.13
